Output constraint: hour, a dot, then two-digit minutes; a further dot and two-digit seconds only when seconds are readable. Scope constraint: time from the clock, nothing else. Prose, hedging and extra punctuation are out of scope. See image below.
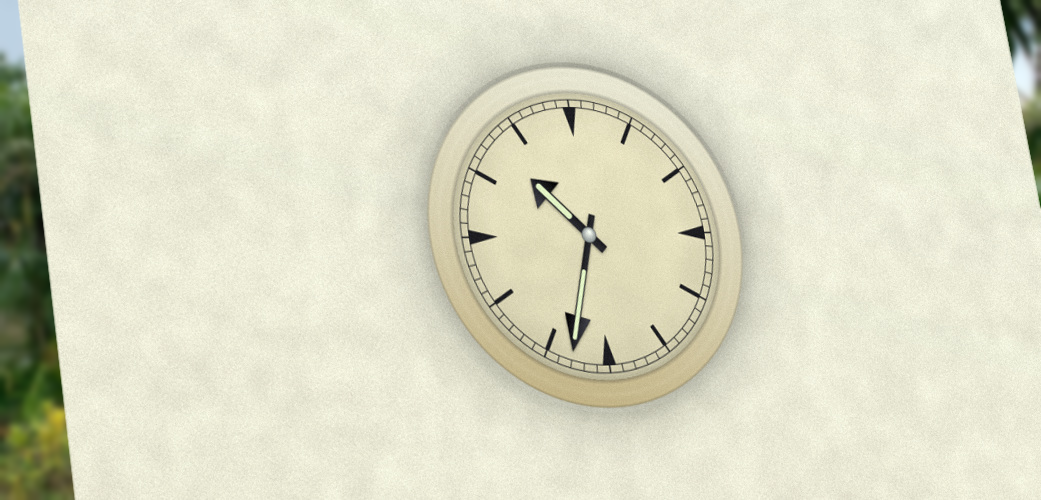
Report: 10.33
